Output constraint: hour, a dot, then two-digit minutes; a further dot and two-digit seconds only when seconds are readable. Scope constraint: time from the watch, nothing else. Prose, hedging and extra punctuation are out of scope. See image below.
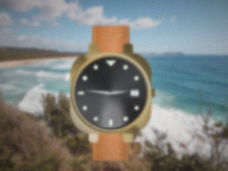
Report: 2.46
